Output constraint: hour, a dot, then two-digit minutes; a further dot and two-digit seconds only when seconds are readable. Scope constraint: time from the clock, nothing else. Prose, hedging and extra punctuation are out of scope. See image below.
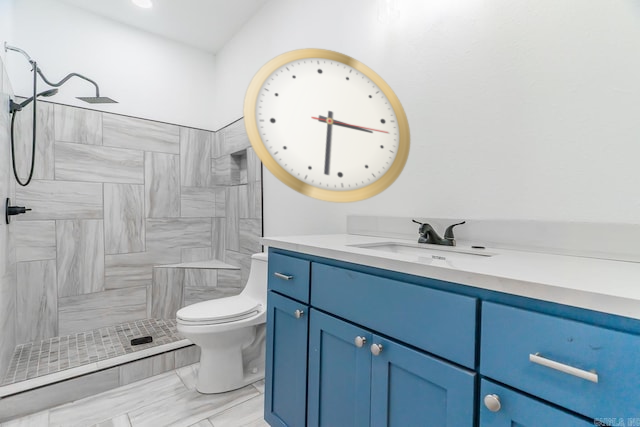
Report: 3.32.17
